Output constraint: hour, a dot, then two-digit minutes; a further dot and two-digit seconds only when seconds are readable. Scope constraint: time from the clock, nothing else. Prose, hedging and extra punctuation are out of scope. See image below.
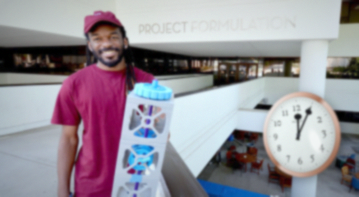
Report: 12.05
